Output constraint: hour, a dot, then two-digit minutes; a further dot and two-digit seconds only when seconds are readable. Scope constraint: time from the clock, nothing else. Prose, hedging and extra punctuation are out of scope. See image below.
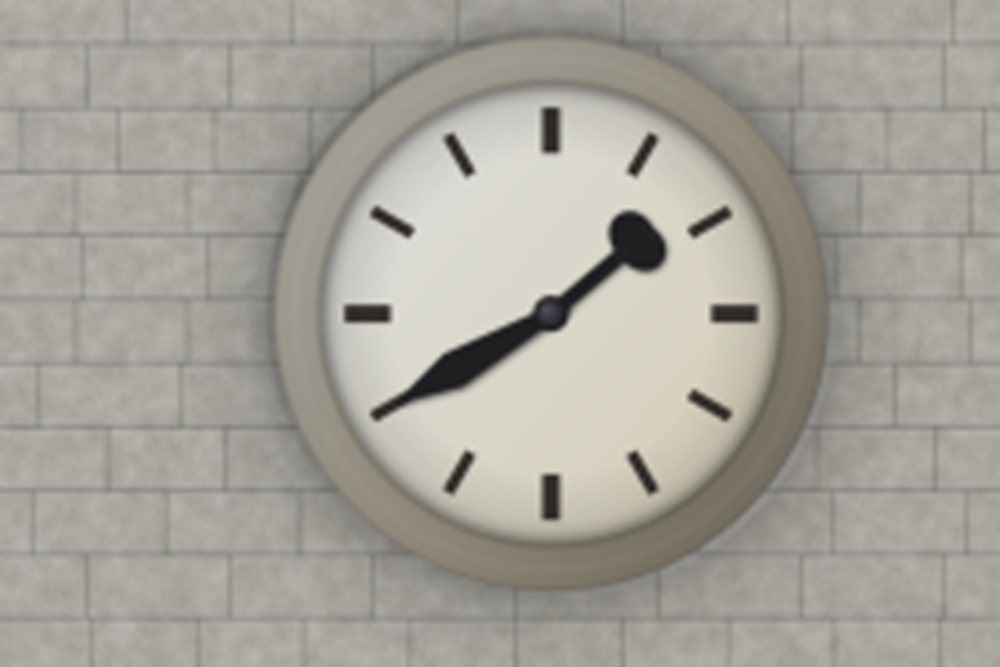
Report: 1.40
